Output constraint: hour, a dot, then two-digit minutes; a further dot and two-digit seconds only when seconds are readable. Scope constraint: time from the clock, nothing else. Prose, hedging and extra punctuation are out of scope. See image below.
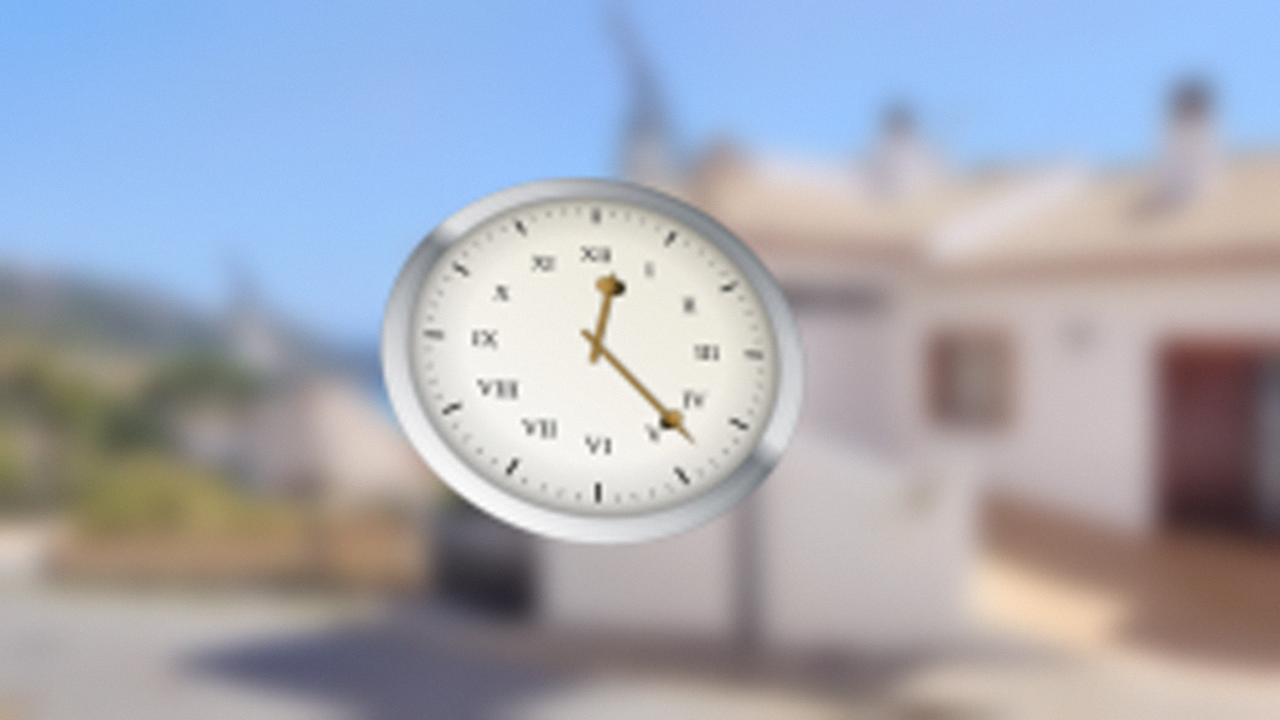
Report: 12.23
